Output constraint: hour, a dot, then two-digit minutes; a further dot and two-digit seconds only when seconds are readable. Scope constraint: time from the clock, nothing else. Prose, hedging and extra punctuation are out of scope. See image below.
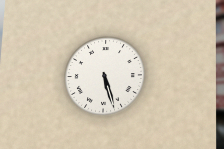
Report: 5.27
